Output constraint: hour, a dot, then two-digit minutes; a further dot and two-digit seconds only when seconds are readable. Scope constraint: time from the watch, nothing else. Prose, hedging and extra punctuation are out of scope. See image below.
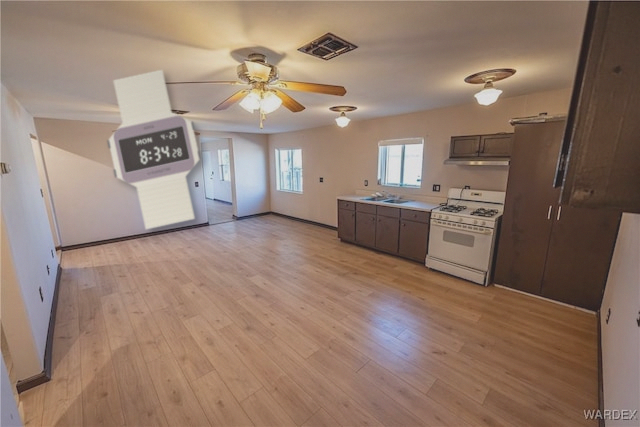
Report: 8.34
